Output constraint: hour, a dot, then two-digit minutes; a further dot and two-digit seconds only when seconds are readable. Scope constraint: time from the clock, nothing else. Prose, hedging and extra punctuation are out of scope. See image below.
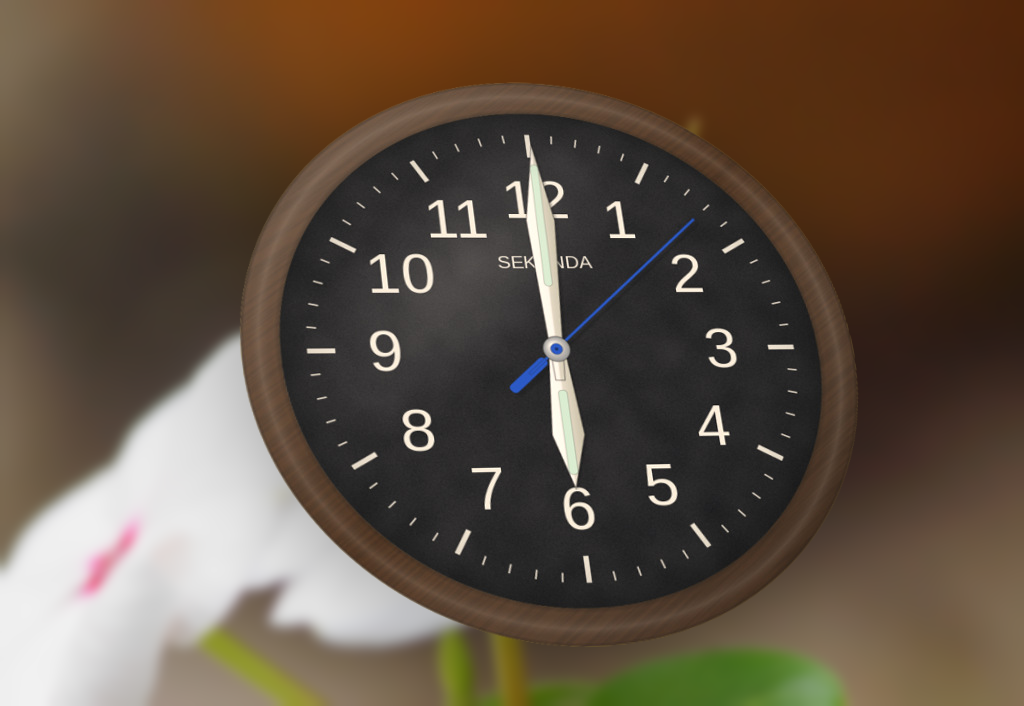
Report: 6.00.08
